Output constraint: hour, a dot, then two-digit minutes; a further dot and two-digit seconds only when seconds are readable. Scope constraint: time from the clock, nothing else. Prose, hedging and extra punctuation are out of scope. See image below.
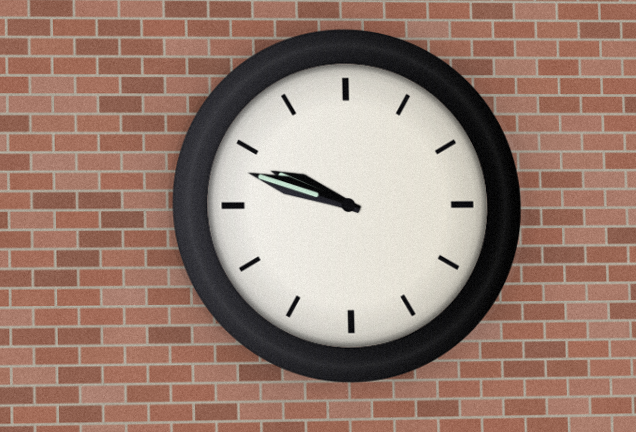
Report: 9.48
